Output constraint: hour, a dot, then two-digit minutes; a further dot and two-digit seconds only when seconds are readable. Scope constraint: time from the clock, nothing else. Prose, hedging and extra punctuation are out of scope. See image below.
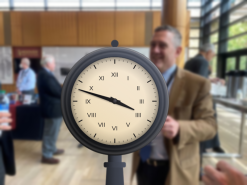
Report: 3.48
